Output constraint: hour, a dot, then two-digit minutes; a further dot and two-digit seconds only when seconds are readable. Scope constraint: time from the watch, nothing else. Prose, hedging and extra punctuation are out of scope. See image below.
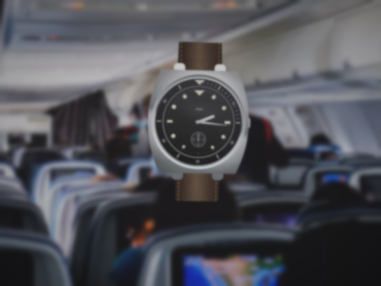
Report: 2.16
